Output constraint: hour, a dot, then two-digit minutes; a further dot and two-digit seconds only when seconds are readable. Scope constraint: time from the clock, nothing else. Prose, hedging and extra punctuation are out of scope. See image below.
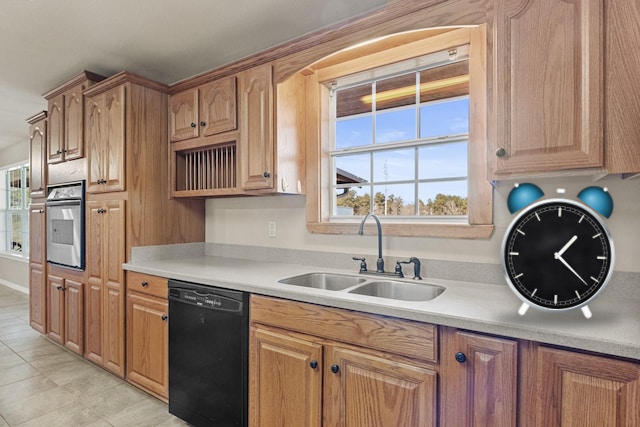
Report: 1.22
